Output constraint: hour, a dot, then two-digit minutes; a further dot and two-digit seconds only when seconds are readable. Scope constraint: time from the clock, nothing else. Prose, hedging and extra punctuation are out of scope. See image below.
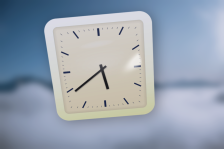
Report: 5.39
